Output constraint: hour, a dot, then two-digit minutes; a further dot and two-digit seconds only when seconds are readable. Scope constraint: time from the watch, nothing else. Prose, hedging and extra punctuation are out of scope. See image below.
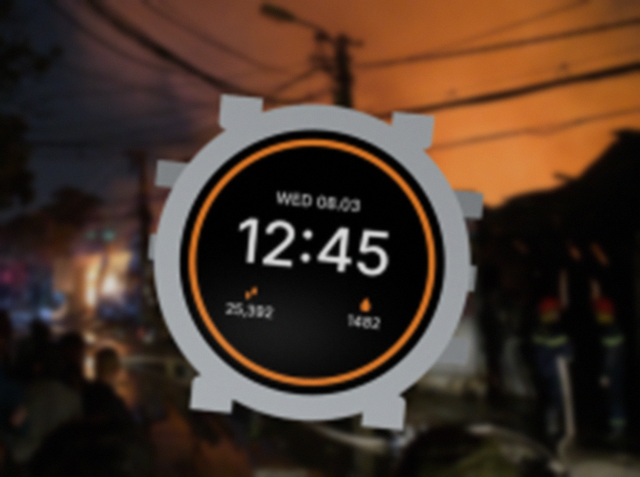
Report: 12.45
